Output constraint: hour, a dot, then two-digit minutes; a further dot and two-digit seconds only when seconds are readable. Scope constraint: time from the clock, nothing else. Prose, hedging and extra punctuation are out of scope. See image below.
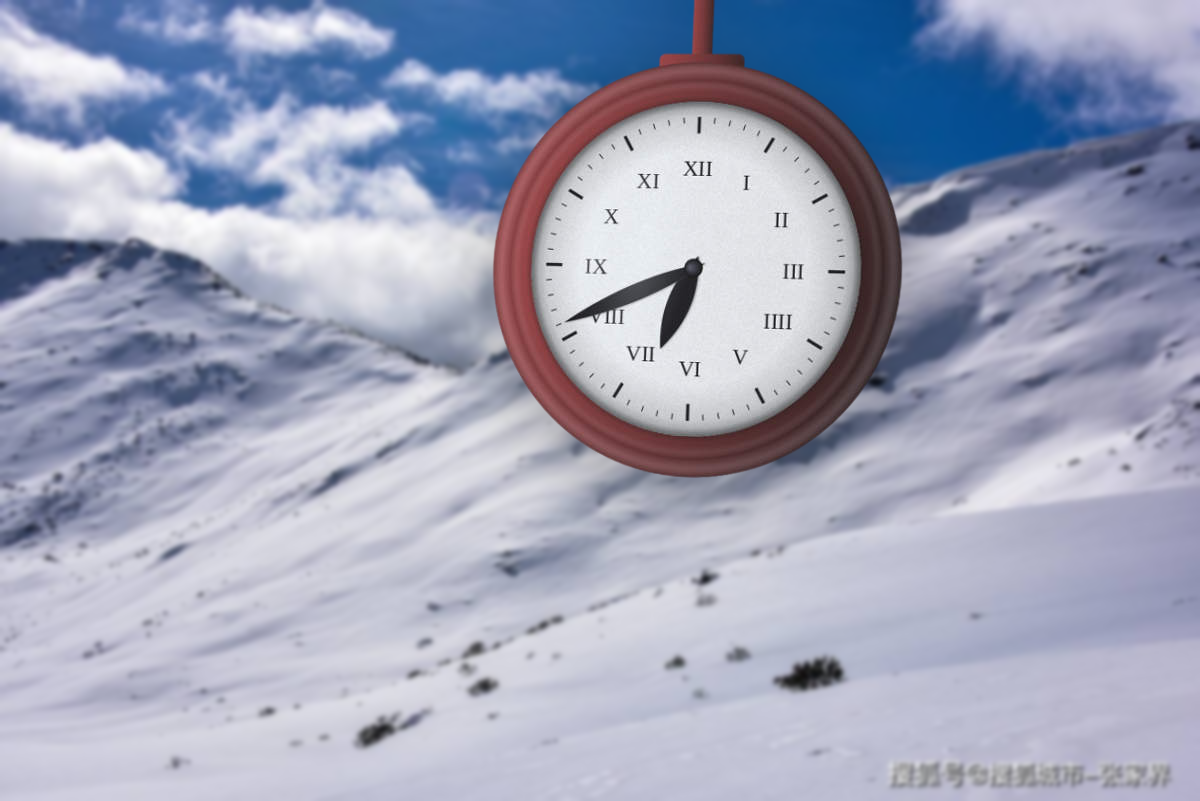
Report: 6.41
